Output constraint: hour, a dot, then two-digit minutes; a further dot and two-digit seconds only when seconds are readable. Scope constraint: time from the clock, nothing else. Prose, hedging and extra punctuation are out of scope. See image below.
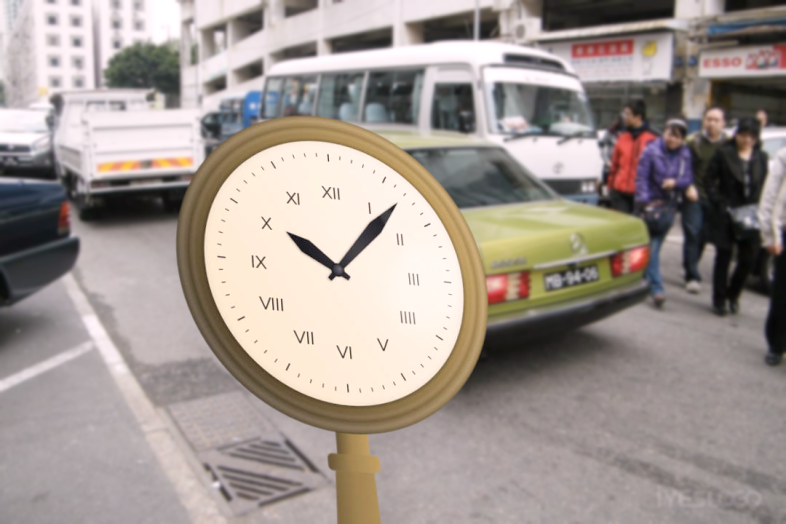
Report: 10.07
